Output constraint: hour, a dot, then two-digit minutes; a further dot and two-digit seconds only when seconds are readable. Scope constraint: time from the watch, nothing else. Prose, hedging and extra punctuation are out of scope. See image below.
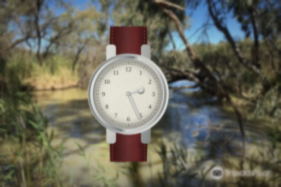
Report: 2.26
